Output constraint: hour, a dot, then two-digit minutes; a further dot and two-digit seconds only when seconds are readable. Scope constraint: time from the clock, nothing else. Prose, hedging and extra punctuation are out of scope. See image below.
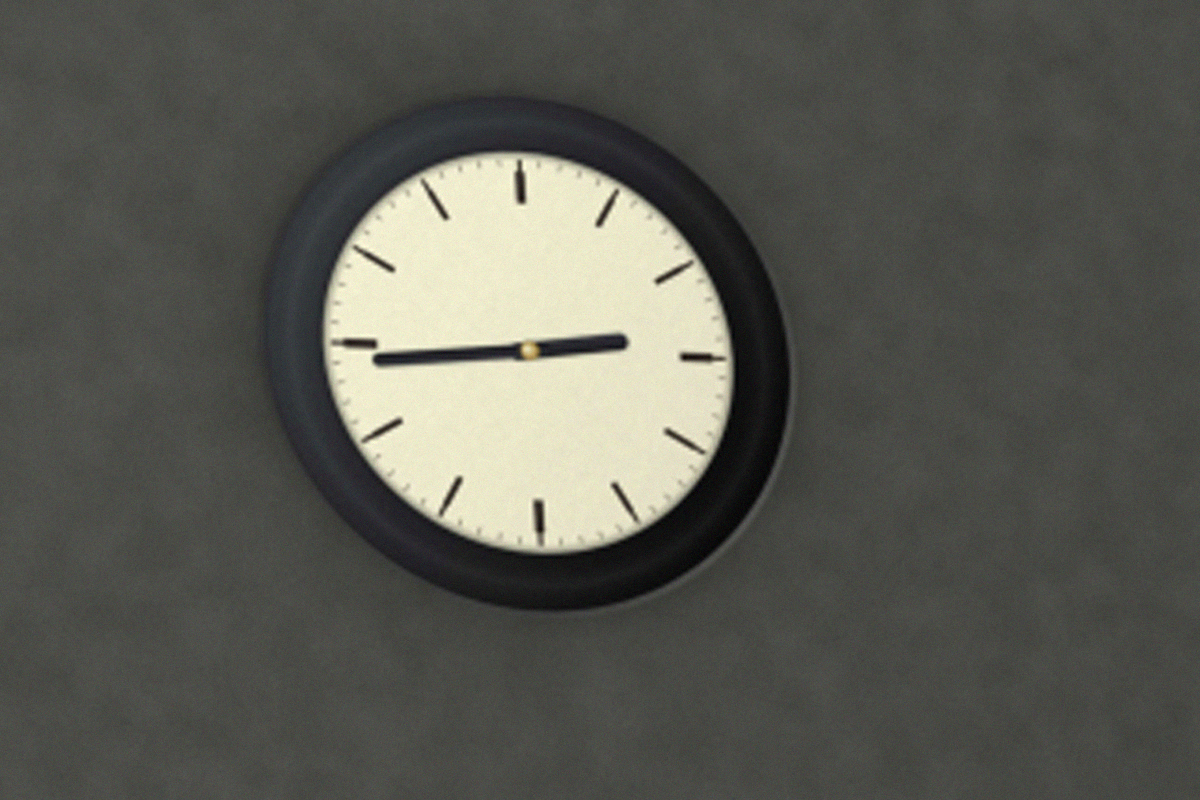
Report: 2.44
